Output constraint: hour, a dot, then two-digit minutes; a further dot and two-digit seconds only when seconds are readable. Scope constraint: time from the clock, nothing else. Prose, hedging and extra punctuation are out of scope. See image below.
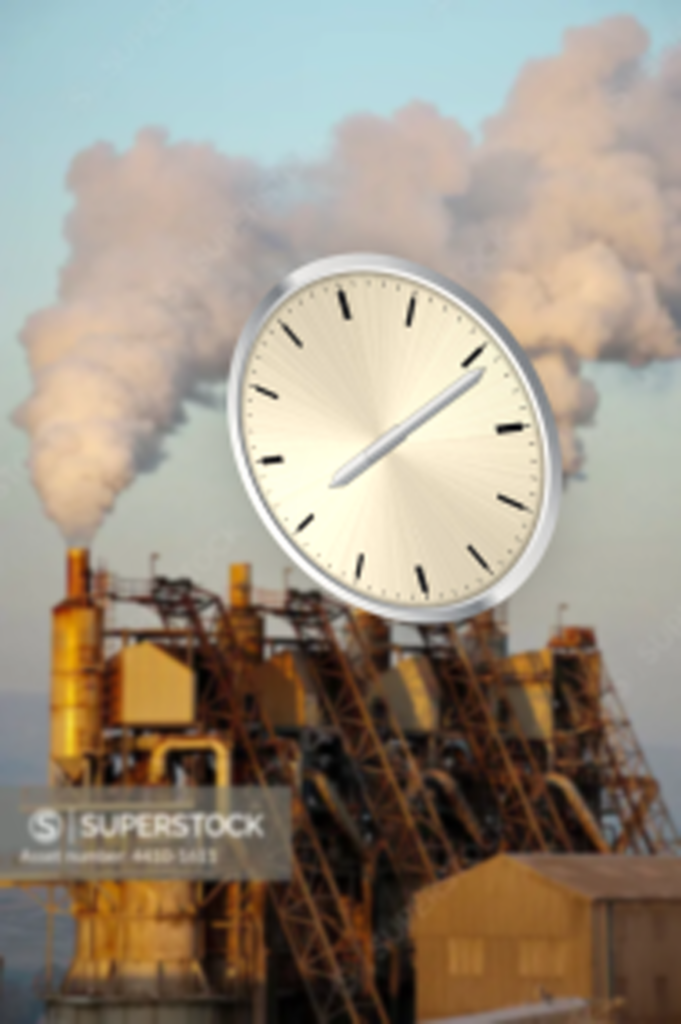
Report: 8.11
